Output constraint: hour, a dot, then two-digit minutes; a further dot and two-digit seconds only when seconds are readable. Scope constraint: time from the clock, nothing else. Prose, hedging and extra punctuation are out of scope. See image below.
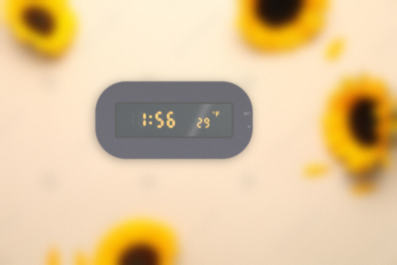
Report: 1.56
